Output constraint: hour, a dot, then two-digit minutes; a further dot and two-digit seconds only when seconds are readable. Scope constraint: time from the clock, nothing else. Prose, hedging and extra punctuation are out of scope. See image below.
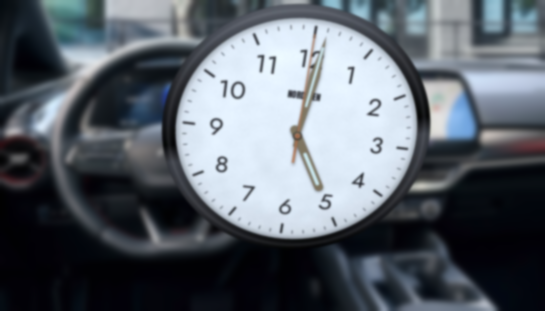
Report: 5.01.00
